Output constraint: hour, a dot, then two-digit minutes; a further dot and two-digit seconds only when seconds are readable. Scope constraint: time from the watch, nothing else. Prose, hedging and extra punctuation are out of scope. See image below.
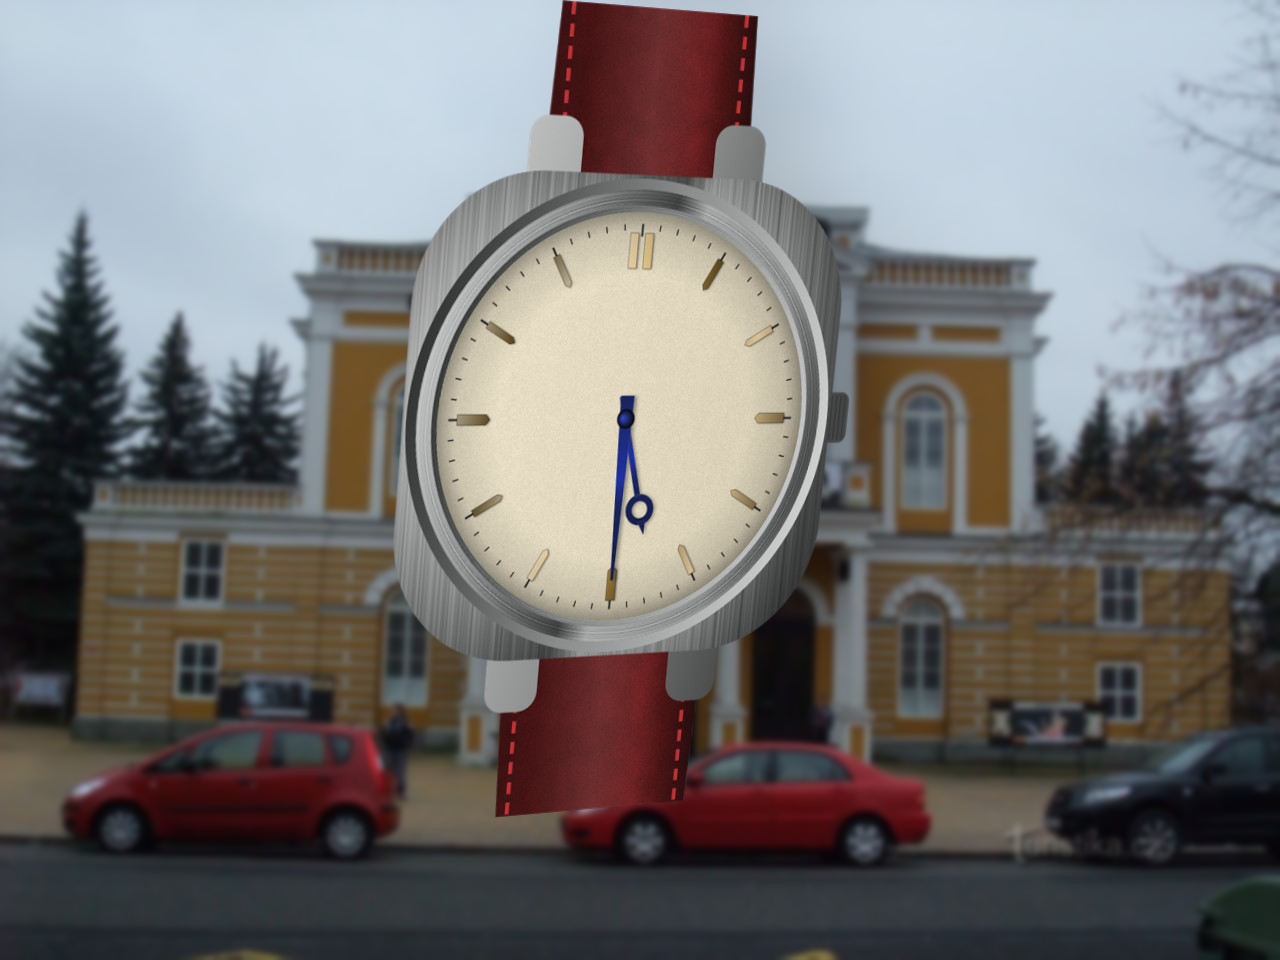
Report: 5.30
